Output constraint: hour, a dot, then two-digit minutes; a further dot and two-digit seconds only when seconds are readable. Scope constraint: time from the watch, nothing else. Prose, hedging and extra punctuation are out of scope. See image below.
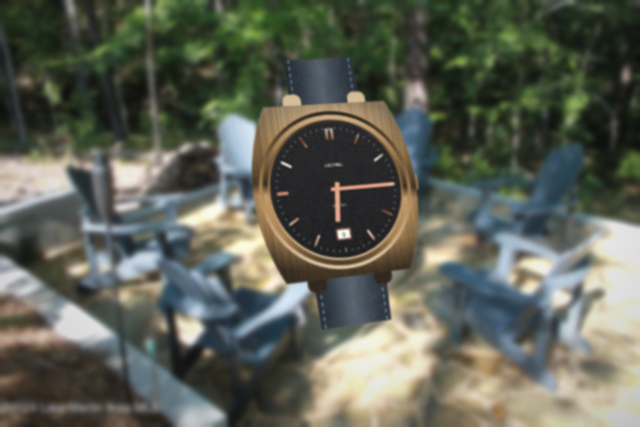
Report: 6.15
